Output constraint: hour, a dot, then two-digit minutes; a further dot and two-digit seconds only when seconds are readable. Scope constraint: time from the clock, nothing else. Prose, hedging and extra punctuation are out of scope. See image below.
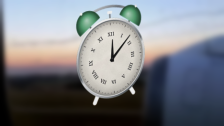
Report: 12.08
